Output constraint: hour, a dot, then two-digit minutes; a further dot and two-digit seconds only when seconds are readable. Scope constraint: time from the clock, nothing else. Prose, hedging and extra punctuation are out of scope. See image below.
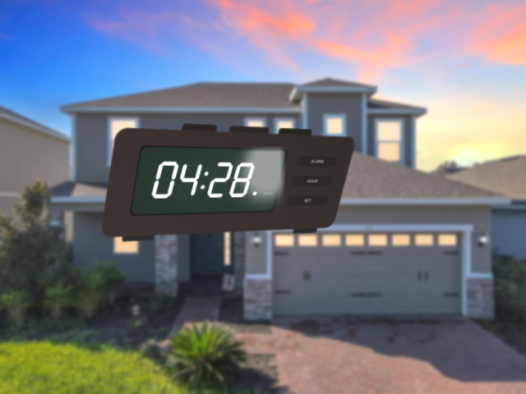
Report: 4.28
